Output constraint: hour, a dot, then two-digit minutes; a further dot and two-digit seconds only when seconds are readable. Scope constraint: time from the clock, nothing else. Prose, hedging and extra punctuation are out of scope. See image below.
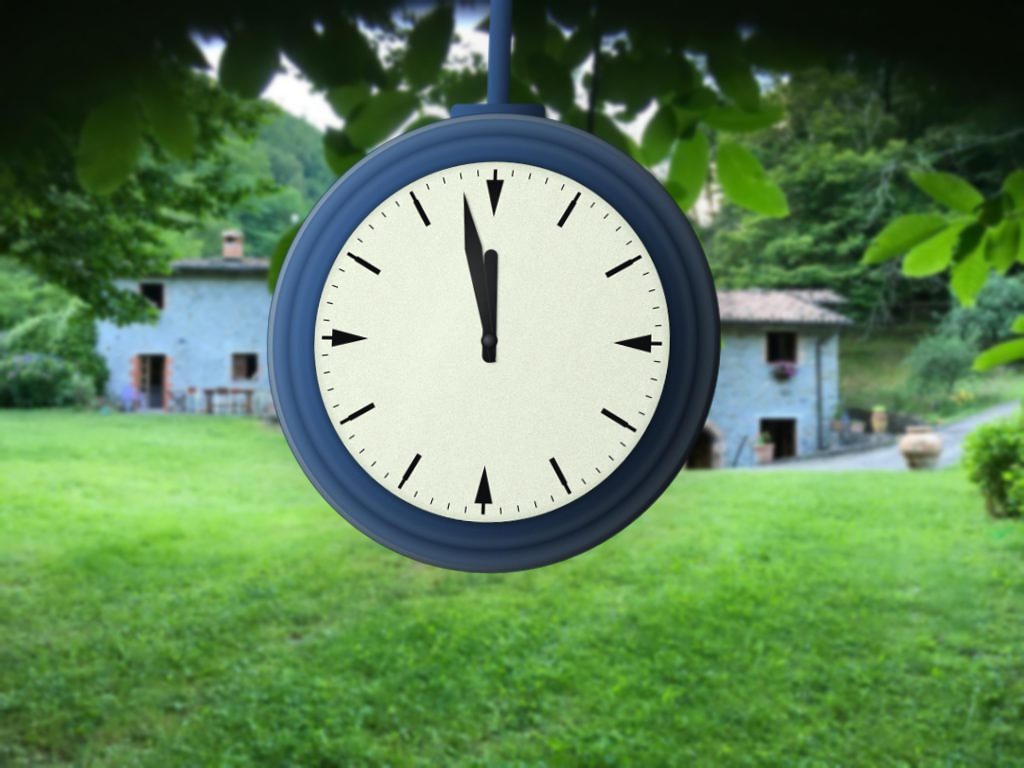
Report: 11.58
